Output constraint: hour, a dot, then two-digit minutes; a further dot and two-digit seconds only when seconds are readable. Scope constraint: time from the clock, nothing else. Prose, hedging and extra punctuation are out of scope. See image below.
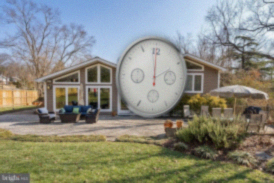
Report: 1.58
